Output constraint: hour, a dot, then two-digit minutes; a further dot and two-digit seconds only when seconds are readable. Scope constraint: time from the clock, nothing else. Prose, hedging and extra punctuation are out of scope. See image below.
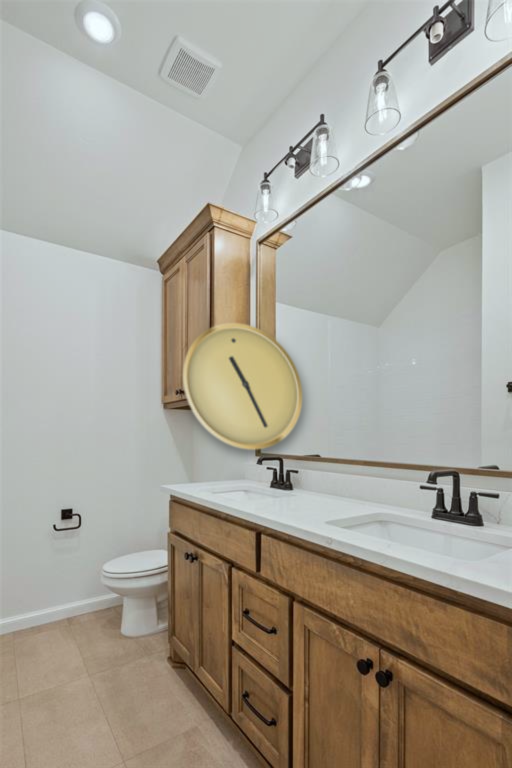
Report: 11.28
